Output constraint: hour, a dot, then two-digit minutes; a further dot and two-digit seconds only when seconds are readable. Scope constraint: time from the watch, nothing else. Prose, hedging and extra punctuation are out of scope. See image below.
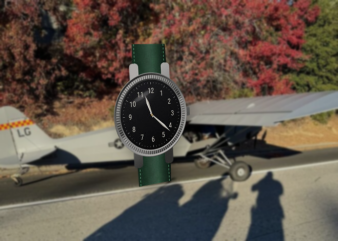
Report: 11.22
